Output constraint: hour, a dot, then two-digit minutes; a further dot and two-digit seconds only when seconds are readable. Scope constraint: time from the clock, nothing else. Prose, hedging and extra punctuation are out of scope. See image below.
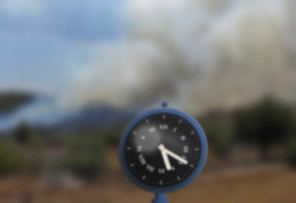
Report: 5.20
